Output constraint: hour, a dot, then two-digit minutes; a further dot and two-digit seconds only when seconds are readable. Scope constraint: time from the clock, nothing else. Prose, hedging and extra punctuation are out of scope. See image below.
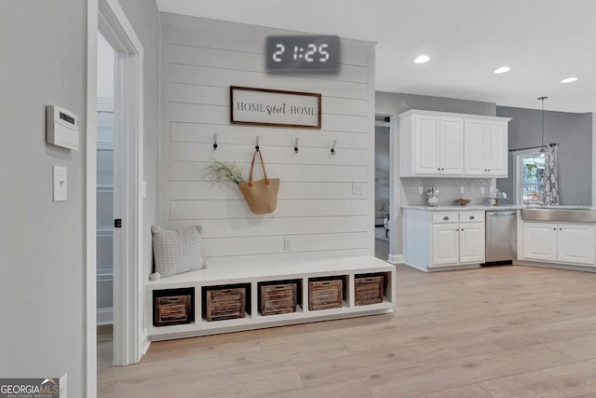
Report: 21.25
